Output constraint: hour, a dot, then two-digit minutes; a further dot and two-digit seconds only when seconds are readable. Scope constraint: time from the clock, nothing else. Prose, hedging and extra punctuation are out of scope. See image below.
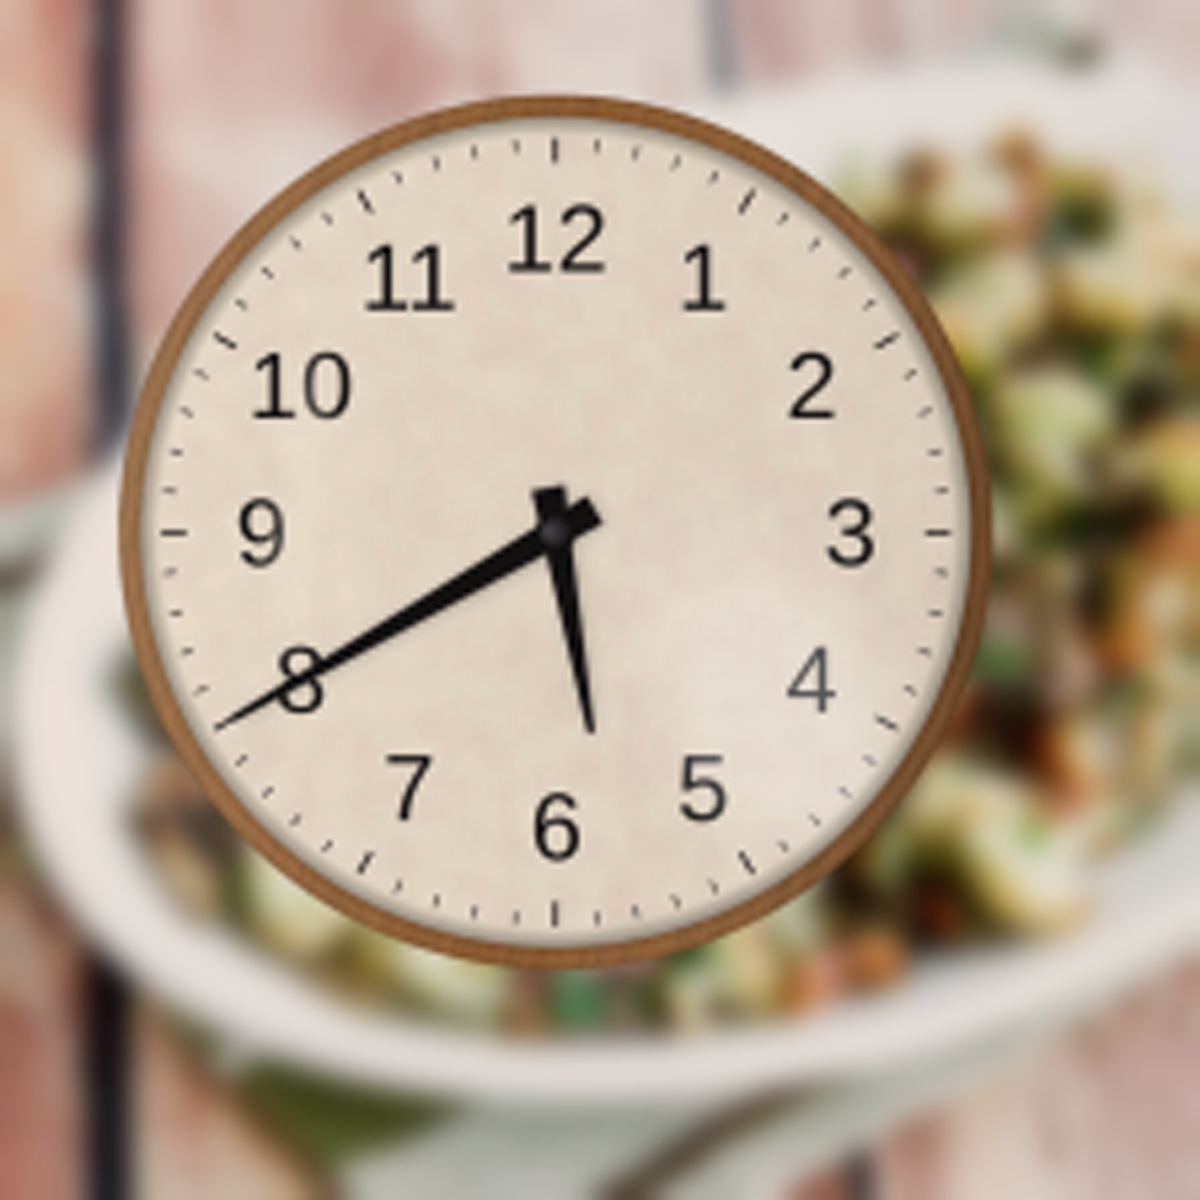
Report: 5.40
